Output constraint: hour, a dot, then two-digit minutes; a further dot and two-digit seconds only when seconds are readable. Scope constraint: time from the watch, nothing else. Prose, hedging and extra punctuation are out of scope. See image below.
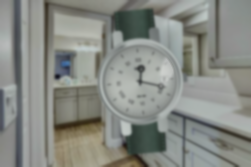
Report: 12.18
